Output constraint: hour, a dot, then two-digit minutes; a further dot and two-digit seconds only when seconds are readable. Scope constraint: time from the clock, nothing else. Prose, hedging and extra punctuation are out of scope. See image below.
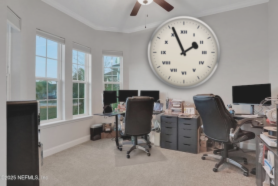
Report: 1.56
